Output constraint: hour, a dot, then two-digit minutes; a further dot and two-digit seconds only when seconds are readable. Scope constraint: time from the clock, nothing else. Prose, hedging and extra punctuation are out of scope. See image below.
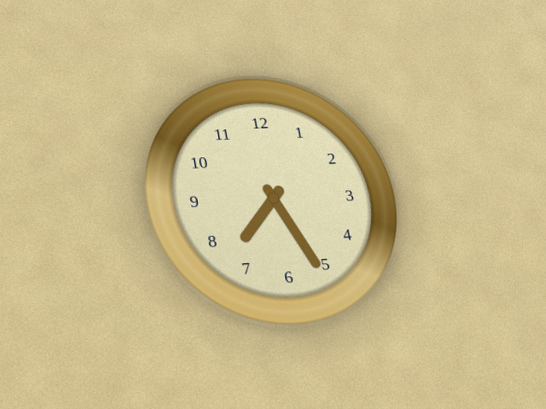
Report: 7.26
